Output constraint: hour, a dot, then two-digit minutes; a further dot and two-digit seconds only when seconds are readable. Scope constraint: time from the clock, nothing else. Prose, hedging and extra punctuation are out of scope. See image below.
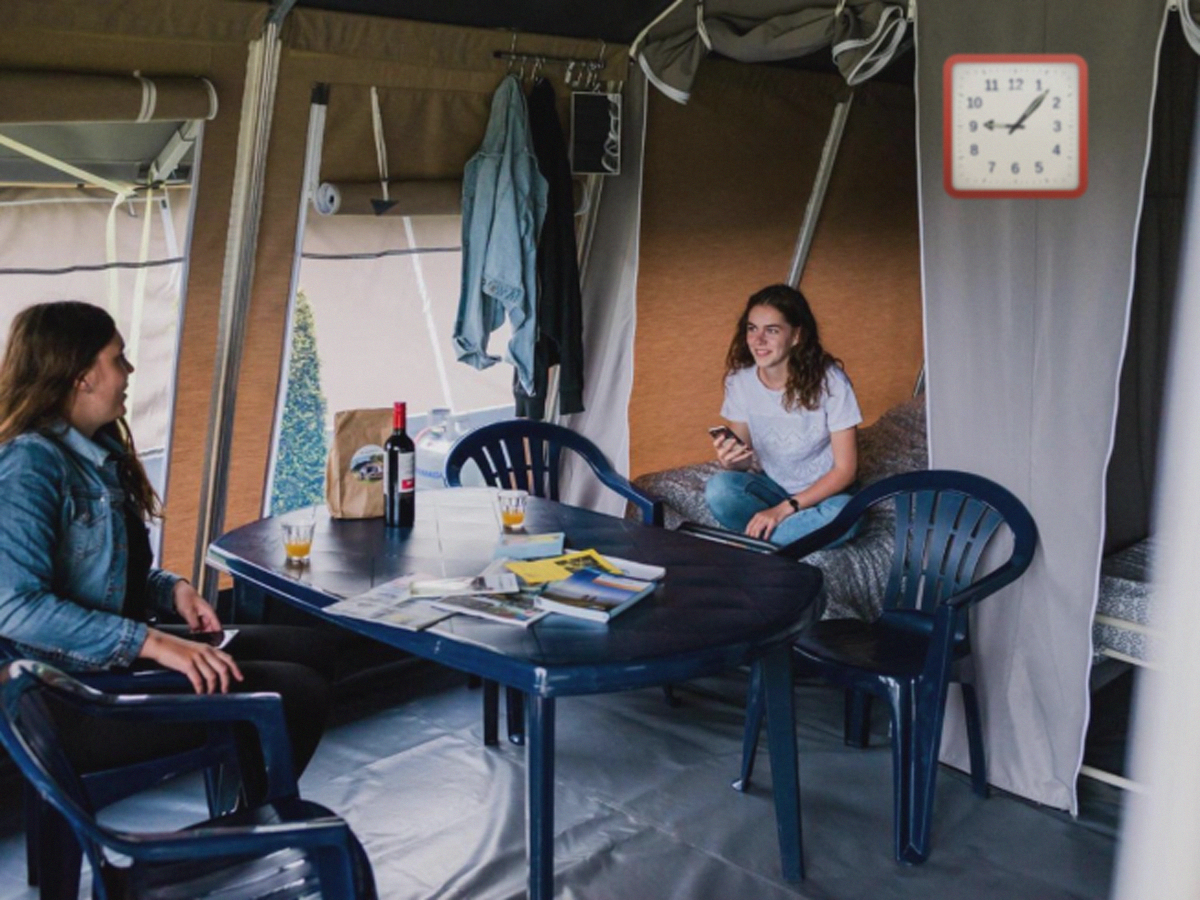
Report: 9.07
